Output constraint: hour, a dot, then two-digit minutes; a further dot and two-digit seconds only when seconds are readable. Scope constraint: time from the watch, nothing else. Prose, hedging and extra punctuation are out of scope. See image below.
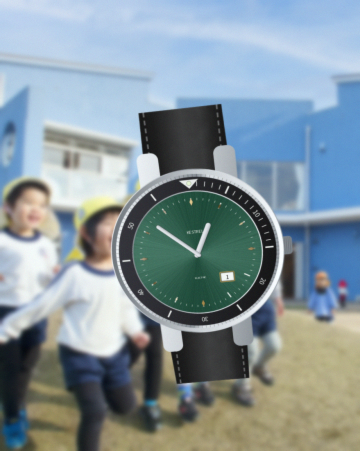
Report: 12.52
